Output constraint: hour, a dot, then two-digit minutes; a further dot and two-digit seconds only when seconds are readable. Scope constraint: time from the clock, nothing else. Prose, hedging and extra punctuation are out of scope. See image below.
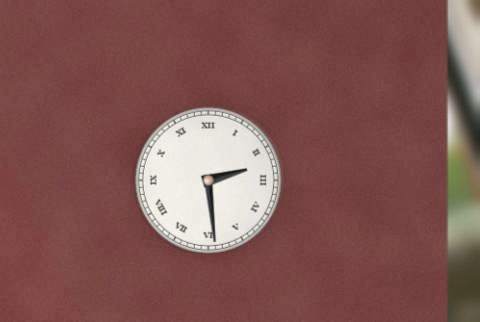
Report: 2.29
